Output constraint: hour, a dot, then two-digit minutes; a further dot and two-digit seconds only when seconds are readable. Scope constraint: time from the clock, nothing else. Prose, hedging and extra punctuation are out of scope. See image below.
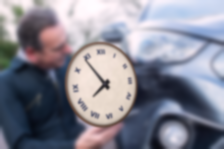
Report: 7.54
